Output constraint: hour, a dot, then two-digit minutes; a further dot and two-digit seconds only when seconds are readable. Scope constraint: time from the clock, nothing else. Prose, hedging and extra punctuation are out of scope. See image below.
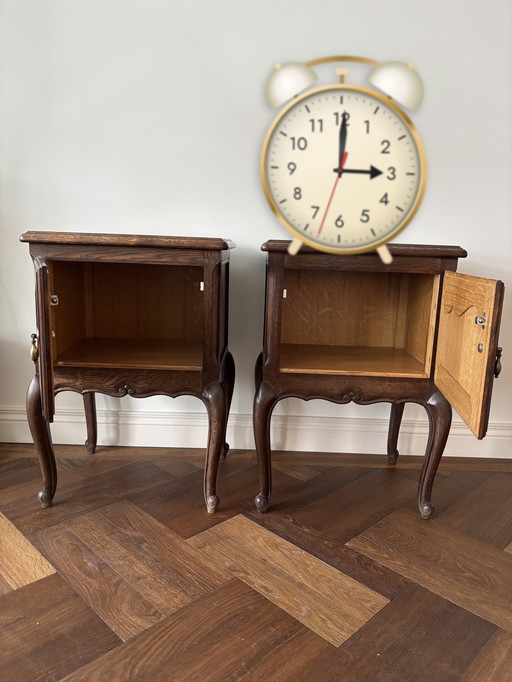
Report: 3.00.33
